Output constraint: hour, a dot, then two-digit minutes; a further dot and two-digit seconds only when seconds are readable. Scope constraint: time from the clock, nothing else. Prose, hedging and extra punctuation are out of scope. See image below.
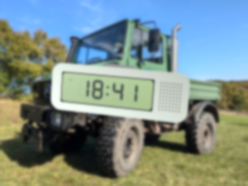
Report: 18.41
